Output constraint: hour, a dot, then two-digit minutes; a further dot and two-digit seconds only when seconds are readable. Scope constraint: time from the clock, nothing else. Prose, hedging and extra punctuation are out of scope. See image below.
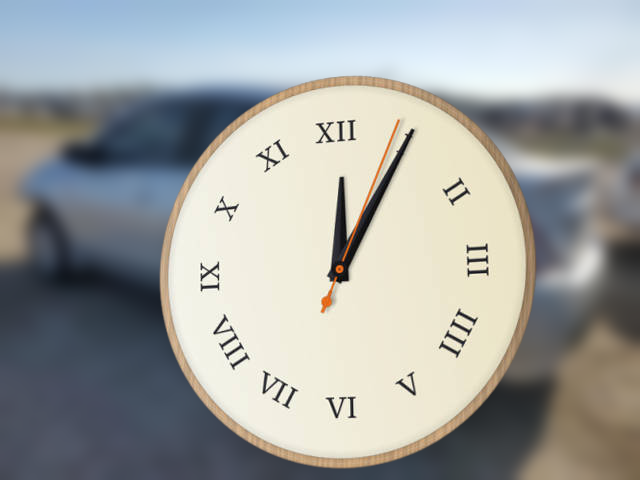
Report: 12.05.04
